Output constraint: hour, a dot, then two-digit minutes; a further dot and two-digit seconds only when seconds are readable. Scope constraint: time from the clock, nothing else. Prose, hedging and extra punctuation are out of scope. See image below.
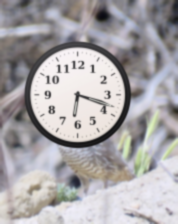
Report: 6.18
